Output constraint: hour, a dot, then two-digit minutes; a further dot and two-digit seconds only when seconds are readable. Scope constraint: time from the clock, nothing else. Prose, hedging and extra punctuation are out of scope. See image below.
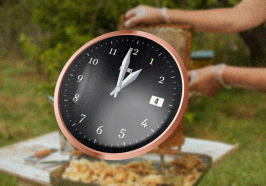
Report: 12.59
